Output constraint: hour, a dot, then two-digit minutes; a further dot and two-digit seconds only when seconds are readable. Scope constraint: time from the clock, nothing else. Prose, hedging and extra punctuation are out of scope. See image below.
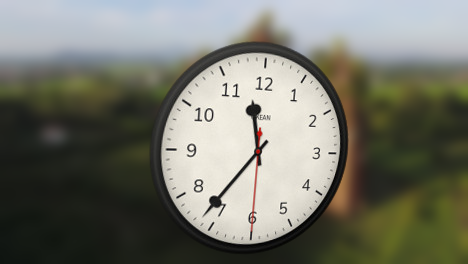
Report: 11.36.30
